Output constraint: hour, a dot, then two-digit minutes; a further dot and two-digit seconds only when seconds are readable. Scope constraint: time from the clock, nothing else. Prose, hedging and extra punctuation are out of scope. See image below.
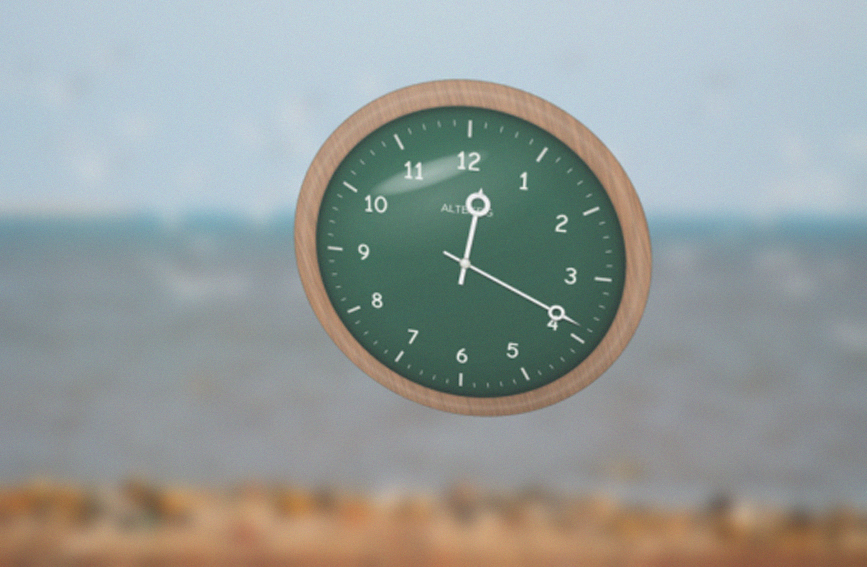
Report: 12.19
